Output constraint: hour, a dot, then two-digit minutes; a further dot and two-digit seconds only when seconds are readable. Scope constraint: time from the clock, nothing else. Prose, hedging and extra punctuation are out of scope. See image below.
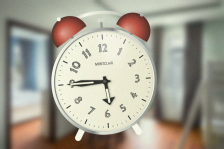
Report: 5.45
